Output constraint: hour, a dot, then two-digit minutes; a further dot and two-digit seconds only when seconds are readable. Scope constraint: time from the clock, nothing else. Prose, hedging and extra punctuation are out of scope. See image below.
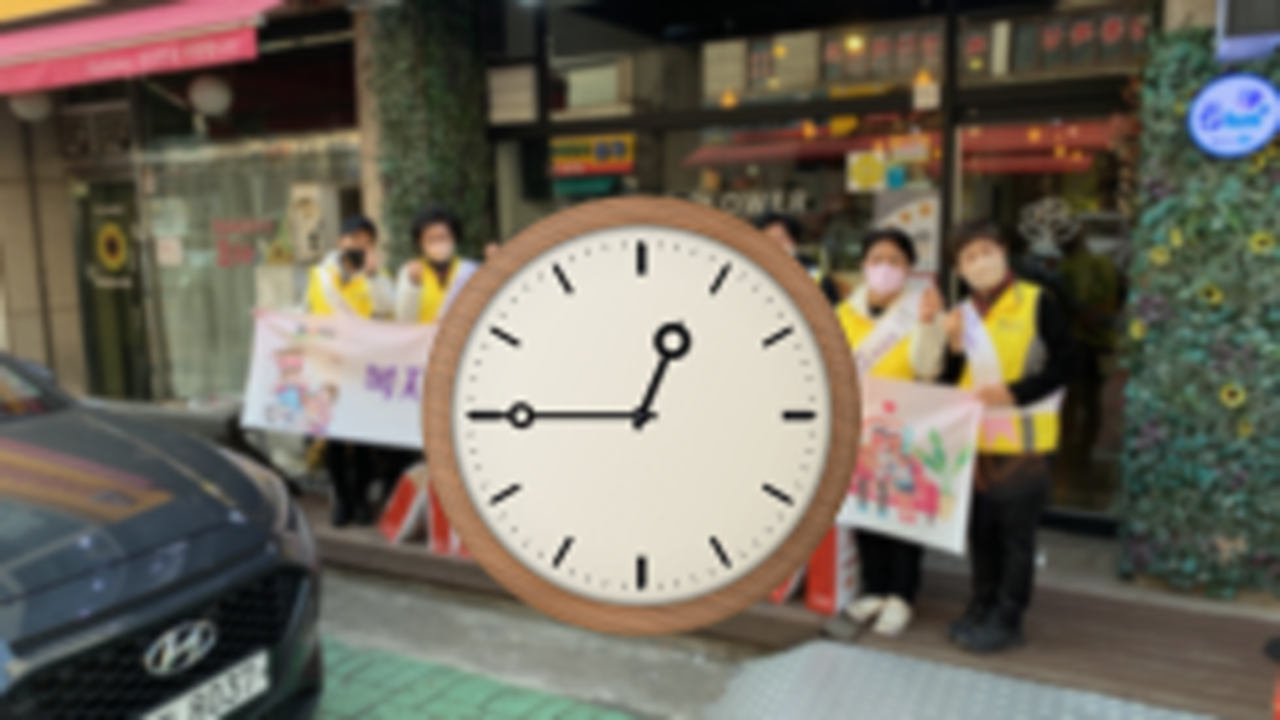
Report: 12.45
